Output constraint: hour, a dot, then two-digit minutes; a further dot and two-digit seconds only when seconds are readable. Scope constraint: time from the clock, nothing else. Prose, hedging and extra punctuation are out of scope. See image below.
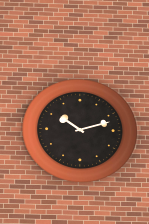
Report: 10.12
